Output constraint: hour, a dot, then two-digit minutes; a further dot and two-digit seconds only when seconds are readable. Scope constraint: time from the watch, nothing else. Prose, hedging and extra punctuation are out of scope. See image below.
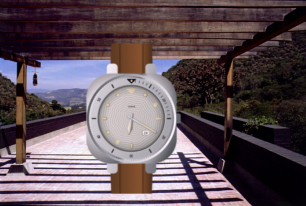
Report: 6.20
